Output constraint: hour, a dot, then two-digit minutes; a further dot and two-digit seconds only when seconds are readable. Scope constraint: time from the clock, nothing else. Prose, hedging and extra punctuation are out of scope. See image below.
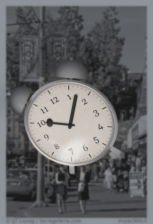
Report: 10.07
